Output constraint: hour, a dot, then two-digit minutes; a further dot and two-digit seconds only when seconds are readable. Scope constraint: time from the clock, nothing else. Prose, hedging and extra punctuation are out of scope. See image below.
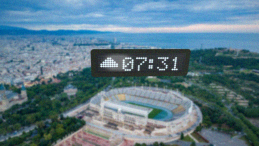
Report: 7.31
